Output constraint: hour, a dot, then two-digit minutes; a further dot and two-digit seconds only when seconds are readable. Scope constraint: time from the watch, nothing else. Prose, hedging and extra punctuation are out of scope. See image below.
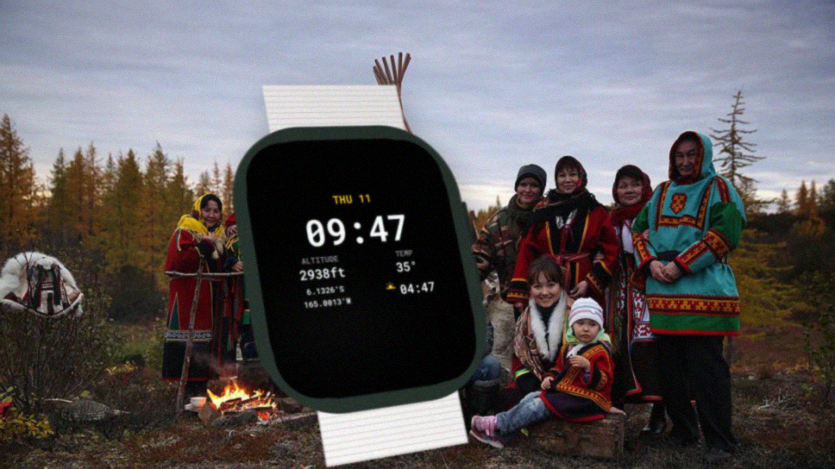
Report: 9.47
